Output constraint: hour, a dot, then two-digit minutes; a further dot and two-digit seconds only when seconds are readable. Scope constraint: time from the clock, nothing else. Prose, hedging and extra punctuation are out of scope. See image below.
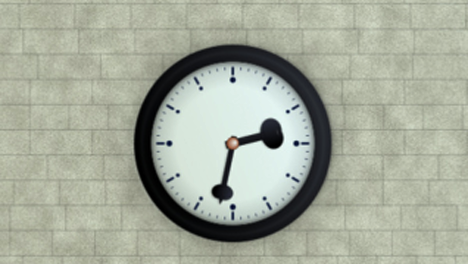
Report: 2.32
